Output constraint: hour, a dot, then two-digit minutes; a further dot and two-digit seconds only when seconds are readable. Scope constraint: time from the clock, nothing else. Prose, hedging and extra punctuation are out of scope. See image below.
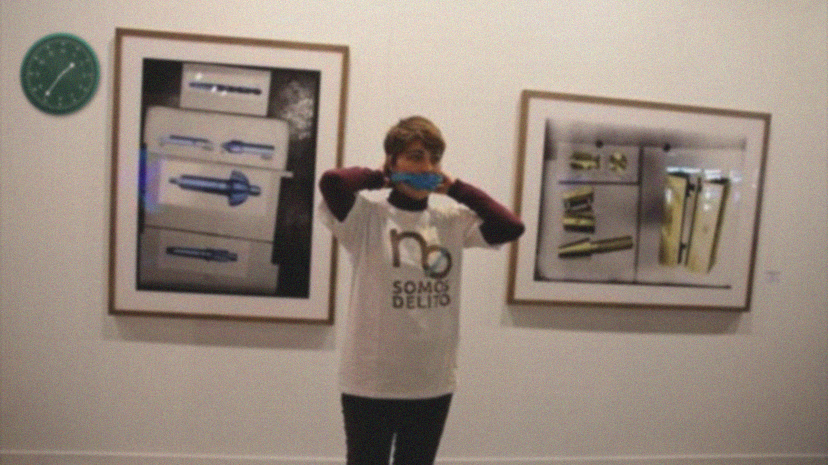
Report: 1.36
